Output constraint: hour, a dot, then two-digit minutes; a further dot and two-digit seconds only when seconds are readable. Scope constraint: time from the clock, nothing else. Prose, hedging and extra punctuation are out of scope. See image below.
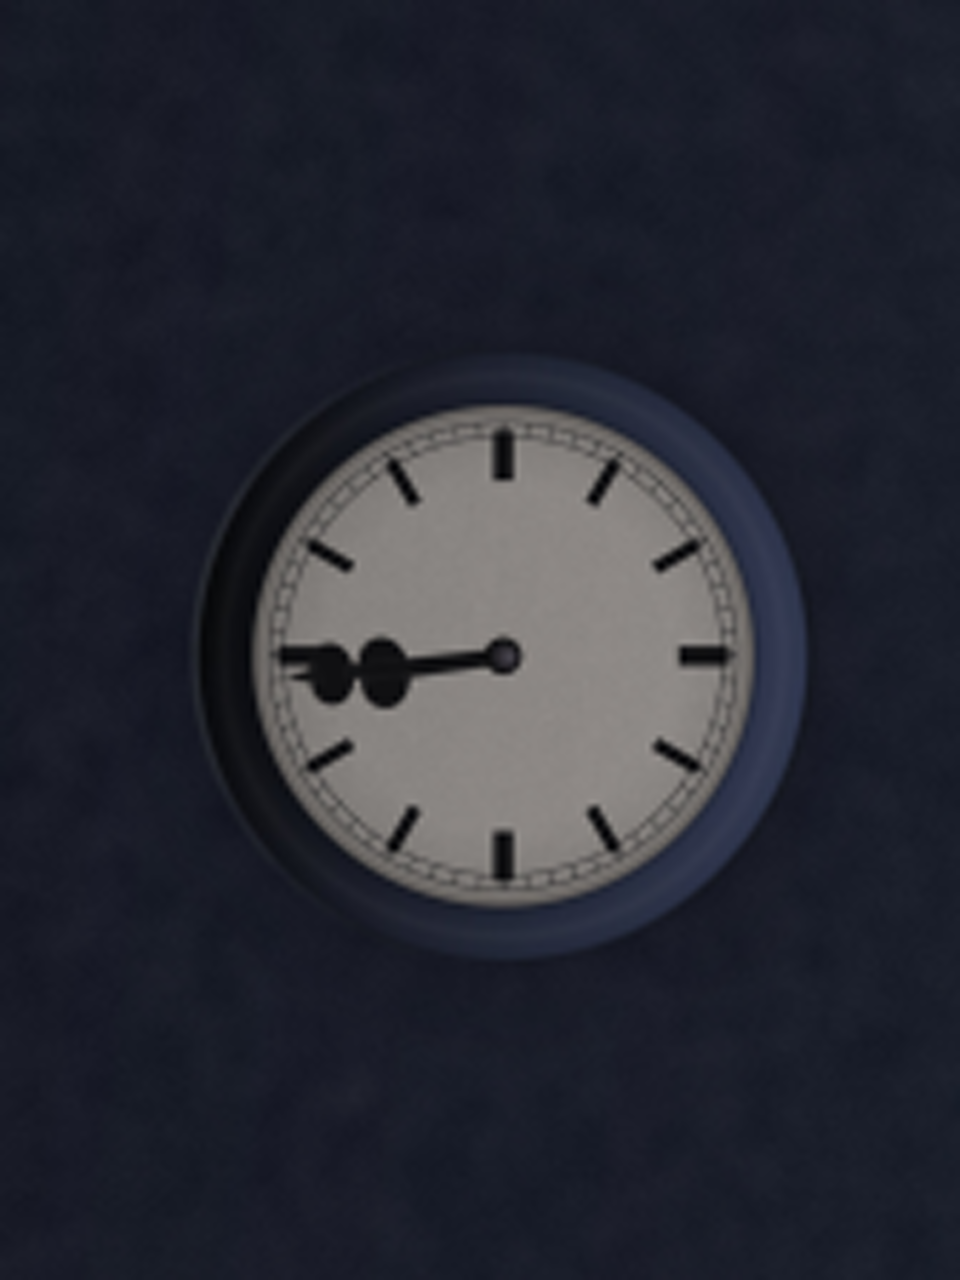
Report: 8.44
